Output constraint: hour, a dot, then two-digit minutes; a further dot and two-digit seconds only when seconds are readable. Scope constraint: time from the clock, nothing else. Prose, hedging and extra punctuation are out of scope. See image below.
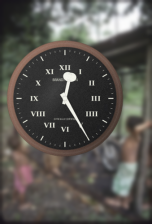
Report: 12.25
